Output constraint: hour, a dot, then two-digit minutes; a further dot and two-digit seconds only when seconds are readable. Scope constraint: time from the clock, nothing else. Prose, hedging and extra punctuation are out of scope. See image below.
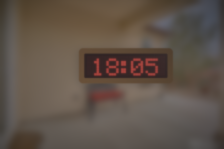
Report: 18.05
